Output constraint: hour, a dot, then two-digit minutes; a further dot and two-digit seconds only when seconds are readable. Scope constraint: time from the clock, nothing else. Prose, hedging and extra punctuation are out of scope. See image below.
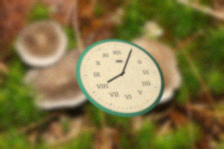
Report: 8.05
